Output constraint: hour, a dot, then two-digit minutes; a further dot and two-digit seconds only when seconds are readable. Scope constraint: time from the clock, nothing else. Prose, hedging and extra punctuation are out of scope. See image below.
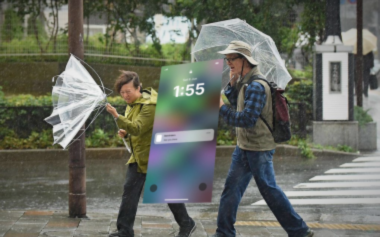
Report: 1.55
